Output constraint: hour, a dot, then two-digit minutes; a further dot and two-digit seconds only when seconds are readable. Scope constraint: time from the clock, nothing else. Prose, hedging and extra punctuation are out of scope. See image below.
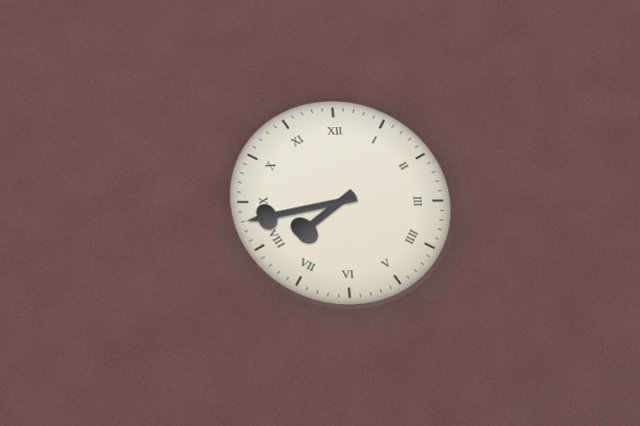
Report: 7.43
